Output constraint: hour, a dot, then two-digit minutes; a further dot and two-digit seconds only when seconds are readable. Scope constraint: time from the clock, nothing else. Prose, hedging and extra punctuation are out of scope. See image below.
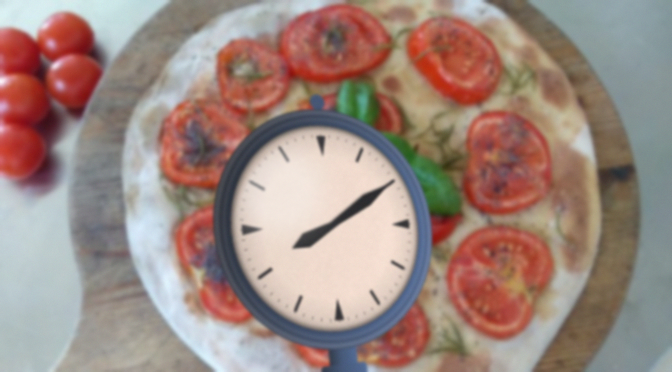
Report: 8.10
